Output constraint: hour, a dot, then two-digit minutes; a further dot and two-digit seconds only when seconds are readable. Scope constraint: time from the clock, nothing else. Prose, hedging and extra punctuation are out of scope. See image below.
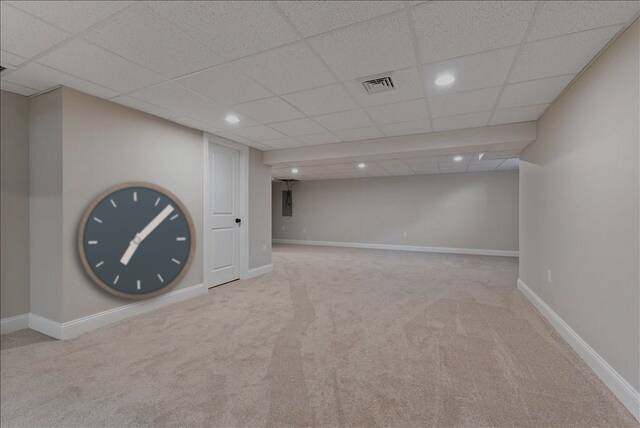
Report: 7.08
